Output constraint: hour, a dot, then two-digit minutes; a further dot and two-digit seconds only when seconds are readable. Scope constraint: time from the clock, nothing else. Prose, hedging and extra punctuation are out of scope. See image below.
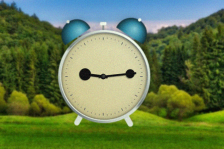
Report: 9.14
